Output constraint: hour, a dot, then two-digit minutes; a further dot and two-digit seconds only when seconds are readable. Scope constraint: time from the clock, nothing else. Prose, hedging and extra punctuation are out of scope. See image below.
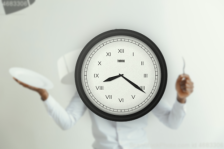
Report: 8.21
